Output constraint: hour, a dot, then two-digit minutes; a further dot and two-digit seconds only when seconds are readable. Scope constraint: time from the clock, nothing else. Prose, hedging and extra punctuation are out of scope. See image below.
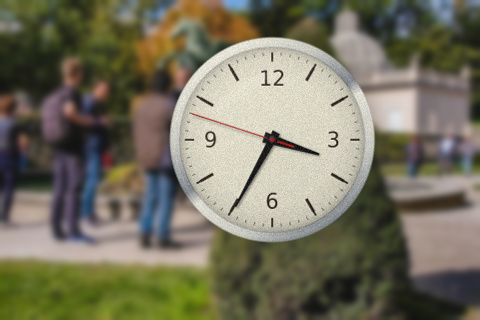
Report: 3.34.48
